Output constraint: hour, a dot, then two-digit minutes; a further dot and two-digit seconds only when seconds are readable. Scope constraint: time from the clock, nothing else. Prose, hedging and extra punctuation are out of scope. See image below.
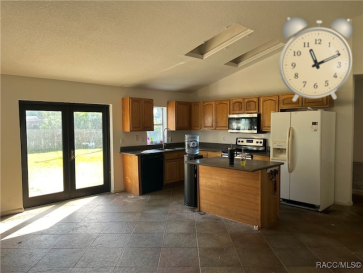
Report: 11.11
